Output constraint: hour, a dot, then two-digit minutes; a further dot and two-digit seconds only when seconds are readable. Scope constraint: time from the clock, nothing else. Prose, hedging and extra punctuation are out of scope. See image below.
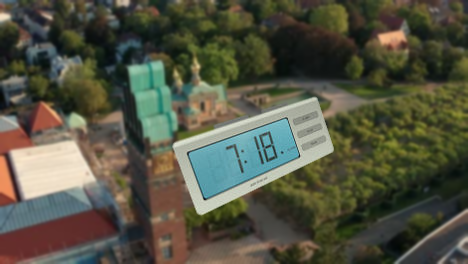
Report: 7.18
